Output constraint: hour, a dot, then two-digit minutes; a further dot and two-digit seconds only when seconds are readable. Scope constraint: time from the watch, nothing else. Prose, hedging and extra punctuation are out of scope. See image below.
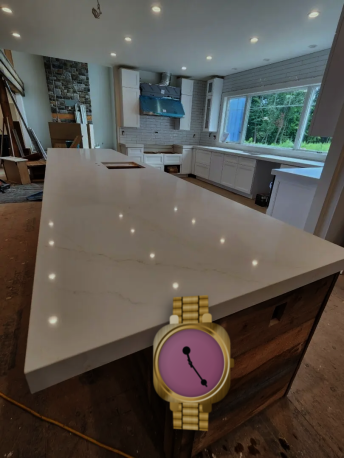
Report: 11.24
